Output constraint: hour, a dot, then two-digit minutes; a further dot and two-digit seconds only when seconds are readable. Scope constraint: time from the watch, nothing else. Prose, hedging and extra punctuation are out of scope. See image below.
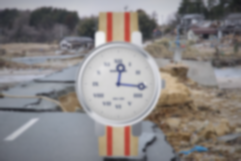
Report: 12.16
